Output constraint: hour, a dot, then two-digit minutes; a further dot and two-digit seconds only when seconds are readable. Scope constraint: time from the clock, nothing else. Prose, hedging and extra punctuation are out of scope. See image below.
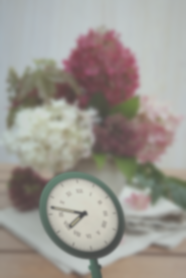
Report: 7.47
